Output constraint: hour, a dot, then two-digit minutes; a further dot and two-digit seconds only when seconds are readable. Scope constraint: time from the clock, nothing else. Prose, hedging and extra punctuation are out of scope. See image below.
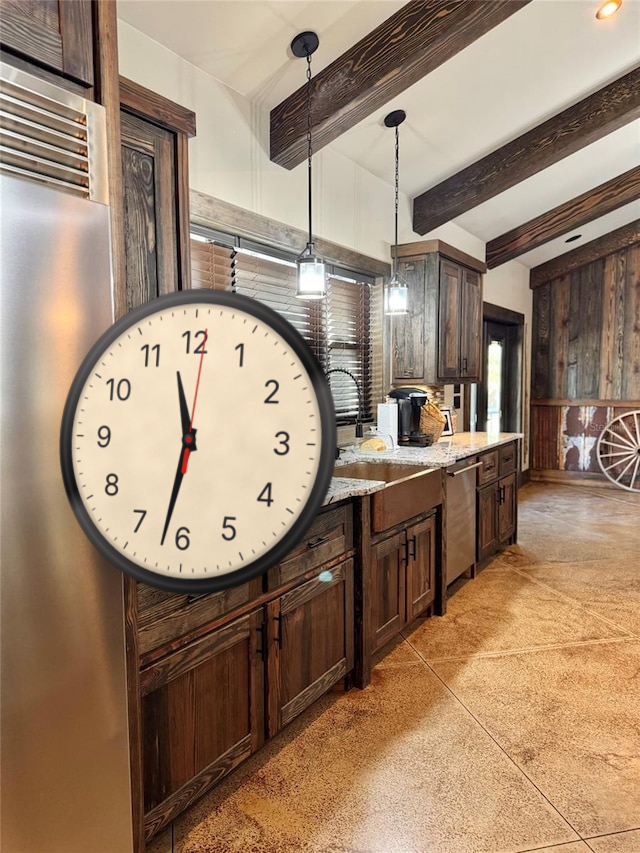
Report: 11.32.01
